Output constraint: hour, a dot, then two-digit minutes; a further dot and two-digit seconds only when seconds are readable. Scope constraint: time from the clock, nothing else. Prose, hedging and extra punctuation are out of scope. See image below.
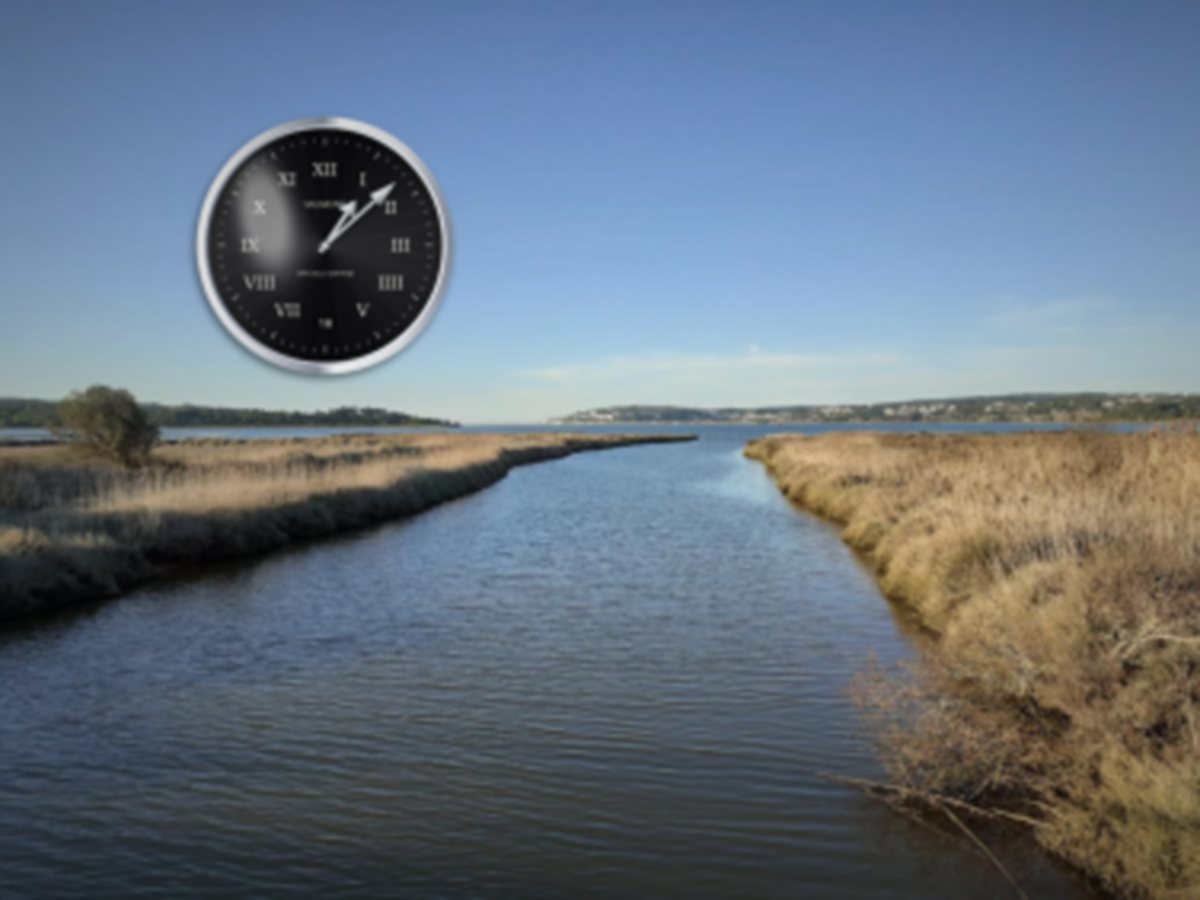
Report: 1.08
